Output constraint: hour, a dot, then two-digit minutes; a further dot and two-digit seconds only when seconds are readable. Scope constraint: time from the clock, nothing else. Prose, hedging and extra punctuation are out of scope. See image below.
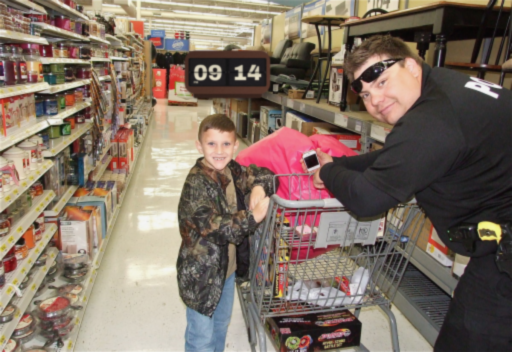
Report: 9.14
